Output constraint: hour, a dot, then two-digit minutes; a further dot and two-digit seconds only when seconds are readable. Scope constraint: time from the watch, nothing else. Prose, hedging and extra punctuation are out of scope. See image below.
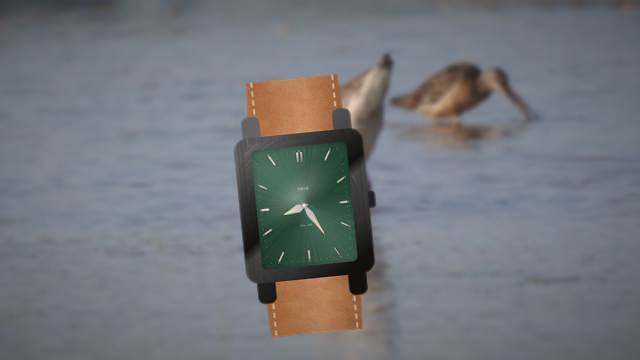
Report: 8.25
